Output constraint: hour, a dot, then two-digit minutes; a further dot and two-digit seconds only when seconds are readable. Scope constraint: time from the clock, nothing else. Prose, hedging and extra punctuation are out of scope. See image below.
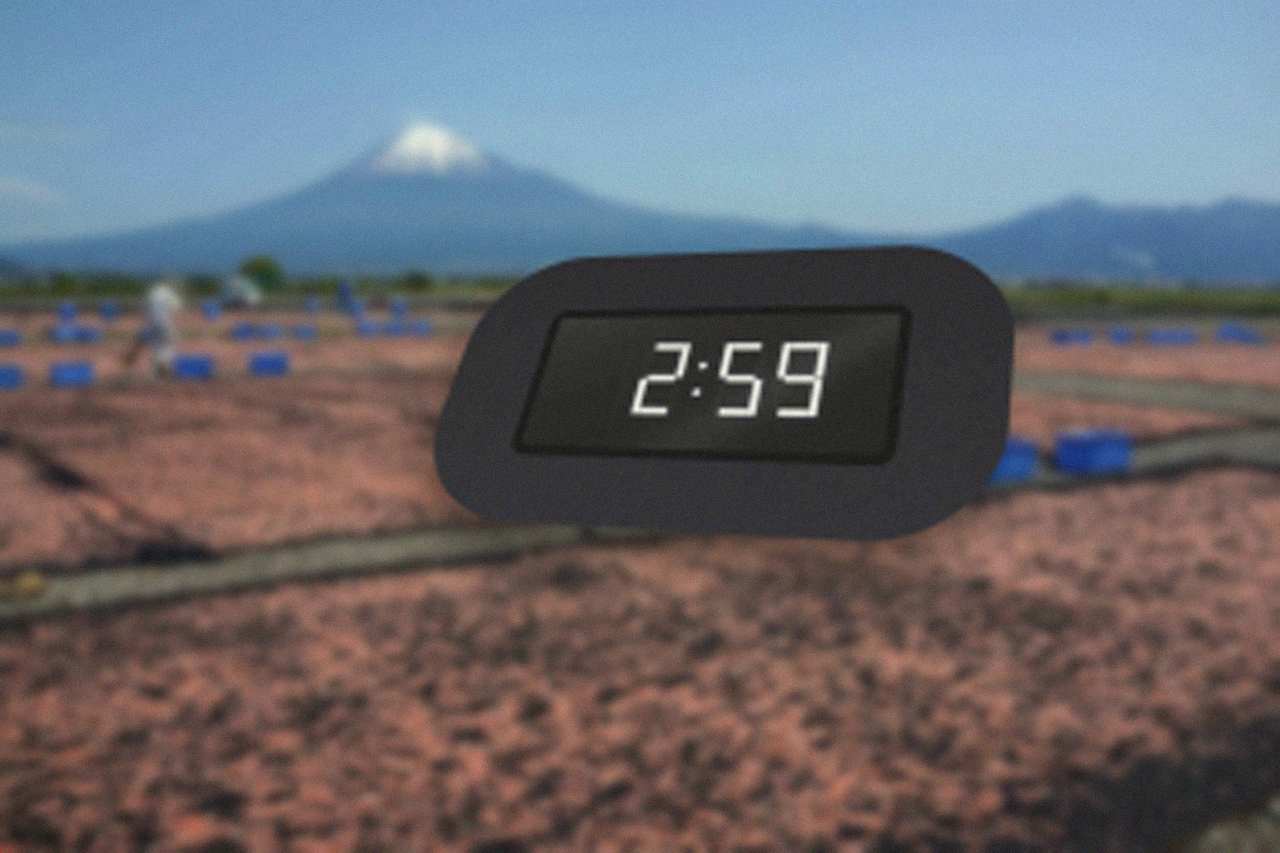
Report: 2.59
